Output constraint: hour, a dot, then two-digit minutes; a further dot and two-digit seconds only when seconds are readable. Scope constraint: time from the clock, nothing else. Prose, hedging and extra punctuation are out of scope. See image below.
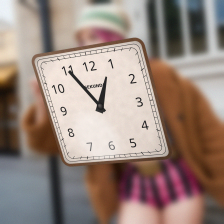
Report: 12.55
